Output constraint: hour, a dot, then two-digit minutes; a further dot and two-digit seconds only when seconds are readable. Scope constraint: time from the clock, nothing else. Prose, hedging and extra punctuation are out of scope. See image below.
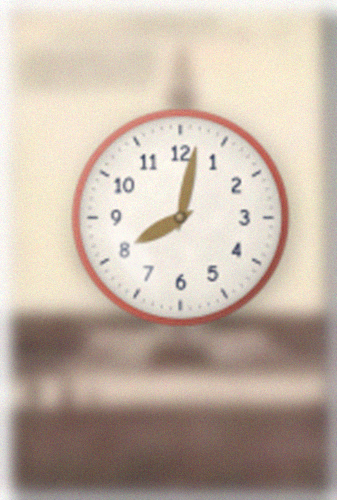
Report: 8.02
